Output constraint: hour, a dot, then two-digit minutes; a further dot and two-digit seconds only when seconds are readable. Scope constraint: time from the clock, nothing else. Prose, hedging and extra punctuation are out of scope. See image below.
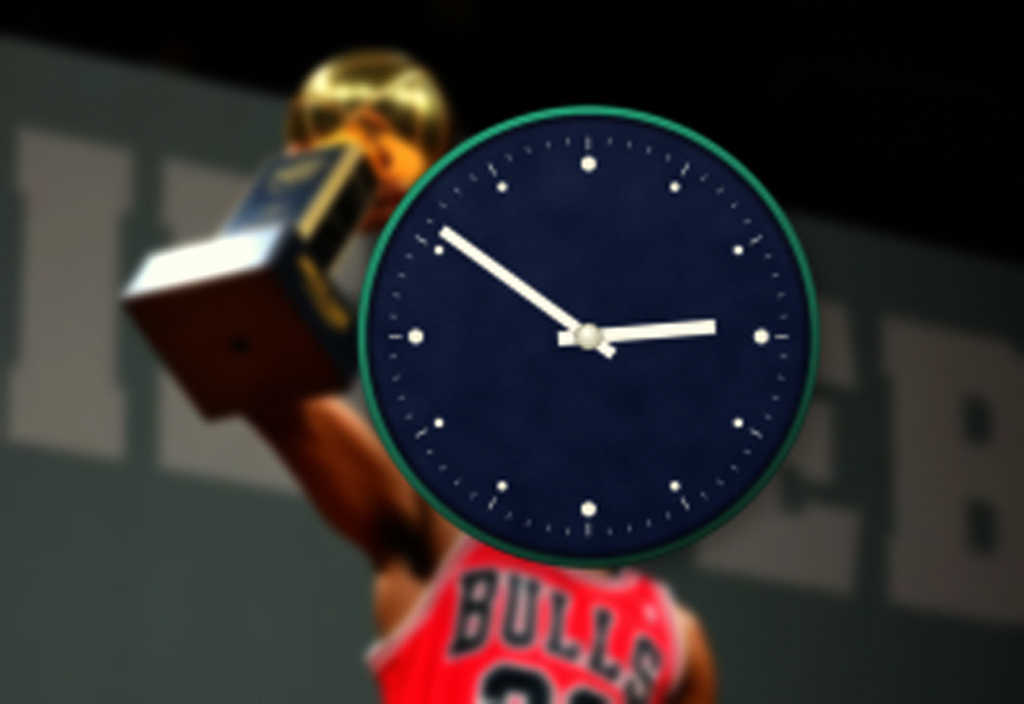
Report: 2.51
